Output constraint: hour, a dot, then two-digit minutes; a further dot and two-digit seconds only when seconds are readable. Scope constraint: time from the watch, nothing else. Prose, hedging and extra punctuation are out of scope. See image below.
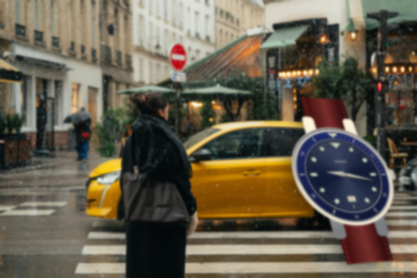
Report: 9.17
